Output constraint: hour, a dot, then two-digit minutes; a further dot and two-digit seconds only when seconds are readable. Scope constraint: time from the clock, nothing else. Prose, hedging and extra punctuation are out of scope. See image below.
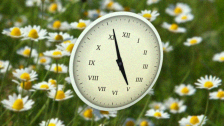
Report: 4.56
